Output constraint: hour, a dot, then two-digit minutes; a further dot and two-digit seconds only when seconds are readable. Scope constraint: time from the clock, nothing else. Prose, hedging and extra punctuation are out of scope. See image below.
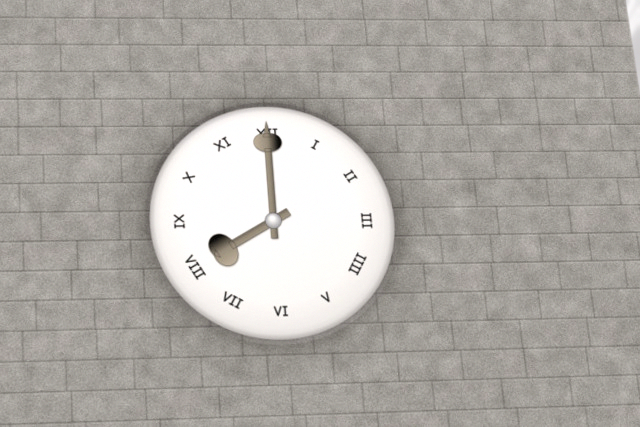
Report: 8.00
